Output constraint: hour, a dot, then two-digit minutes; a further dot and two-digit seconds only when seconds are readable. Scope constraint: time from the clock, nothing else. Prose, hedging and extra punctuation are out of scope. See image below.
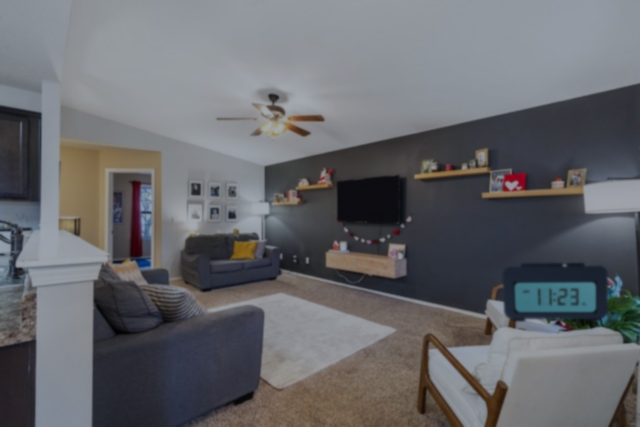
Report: 11.23
